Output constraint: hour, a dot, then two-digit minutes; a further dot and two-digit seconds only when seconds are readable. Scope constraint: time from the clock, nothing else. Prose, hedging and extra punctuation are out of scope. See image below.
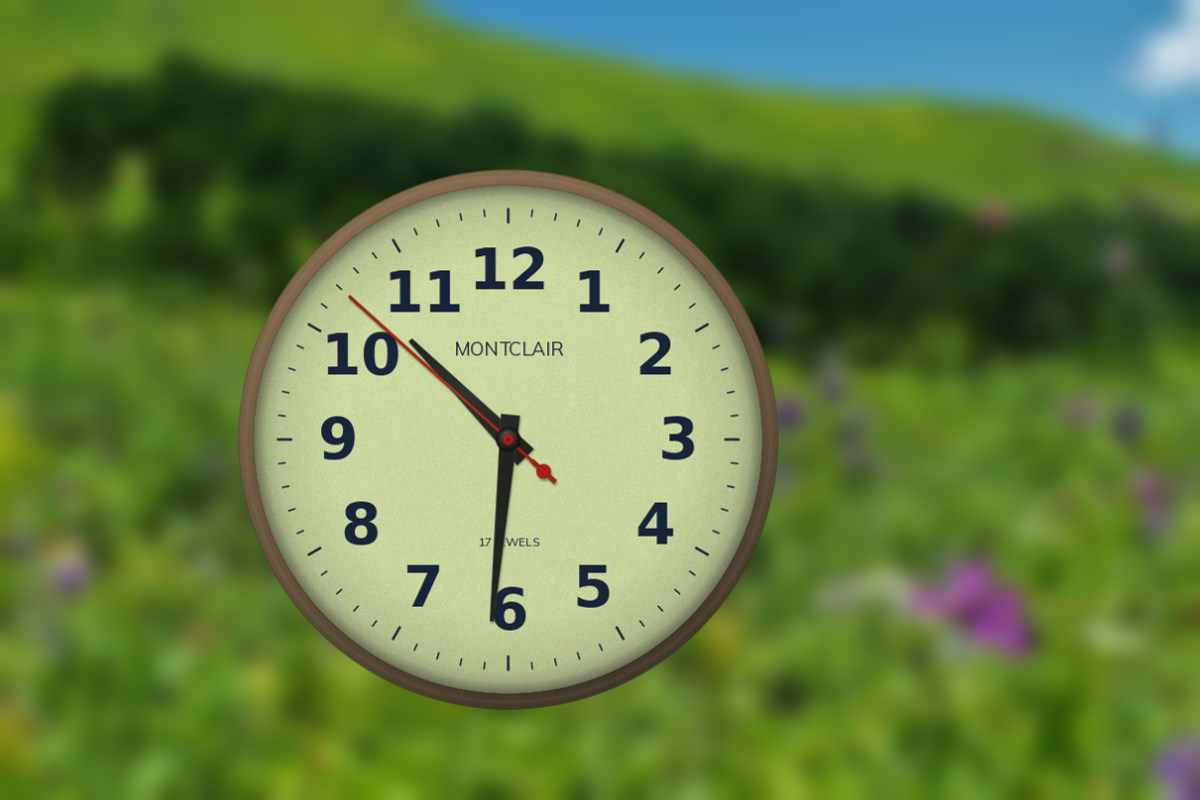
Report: 10.30.52
